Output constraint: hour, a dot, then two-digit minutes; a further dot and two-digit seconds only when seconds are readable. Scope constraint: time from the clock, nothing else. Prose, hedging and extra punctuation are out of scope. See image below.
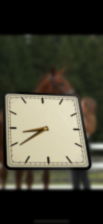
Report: 8.39
